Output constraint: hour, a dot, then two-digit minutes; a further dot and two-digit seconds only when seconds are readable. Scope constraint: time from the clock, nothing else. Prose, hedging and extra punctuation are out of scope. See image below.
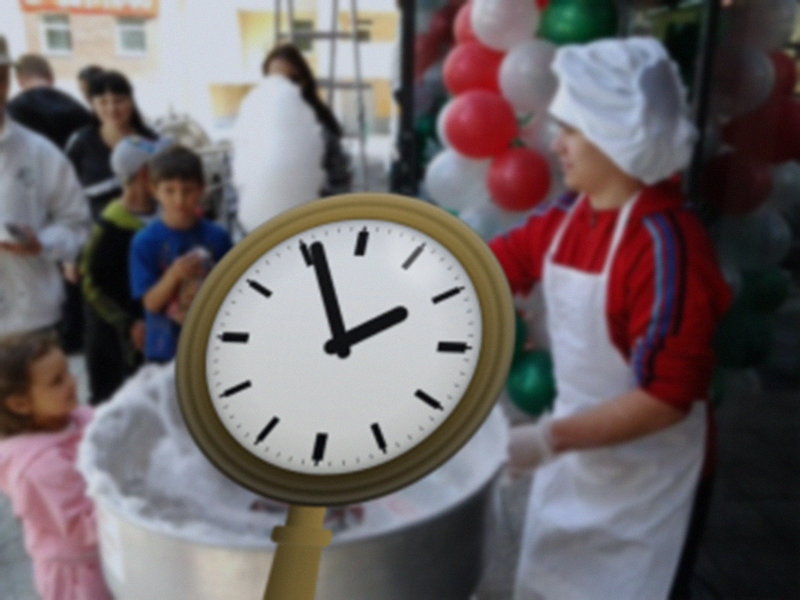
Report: 1.56
